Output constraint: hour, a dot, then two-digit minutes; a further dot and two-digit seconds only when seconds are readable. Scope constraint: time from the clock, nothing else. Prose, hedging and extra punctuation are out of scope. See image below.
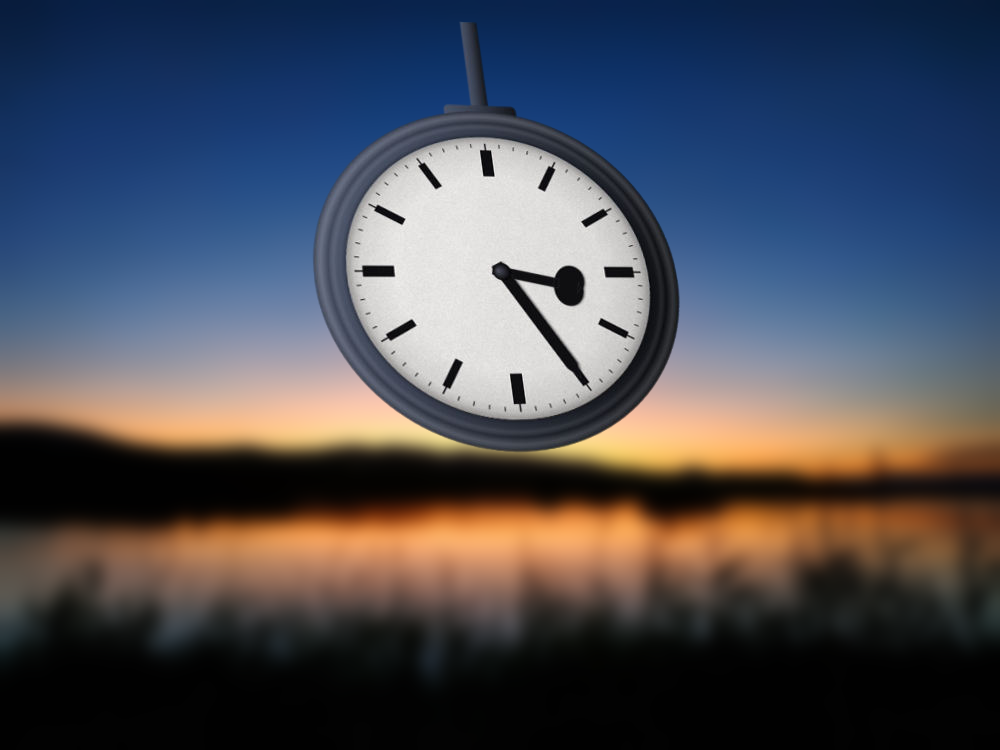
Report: 3.25
